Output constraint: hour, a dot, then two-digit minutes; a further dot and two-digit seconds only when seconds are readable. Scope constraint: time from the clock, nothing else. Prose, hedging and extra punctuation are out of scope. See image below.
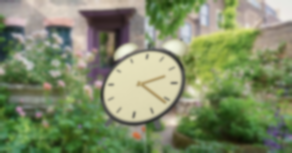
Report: 2.21
